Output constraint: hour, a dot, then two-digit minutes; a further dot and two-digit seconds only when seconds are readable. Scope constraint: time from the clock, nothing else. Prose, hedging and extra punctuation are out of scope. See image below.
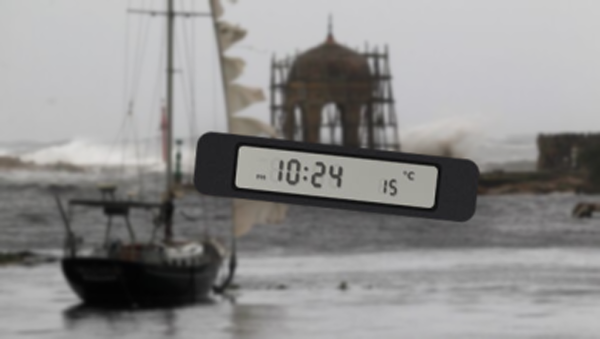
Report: 10.24
